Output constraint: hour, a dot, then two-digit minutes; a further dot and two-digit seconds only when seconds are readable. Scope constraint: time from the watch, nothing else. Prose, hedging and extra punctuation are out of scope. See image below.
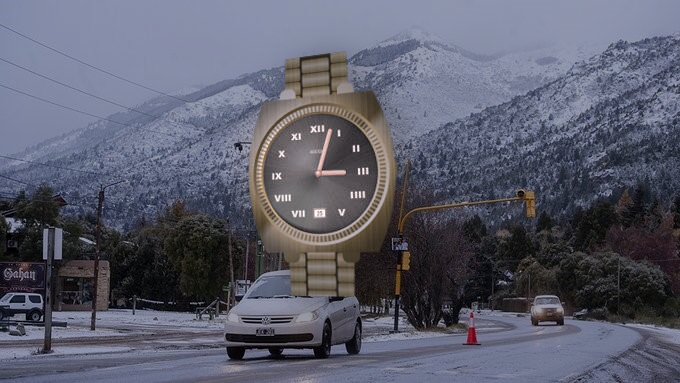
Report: 3.03
